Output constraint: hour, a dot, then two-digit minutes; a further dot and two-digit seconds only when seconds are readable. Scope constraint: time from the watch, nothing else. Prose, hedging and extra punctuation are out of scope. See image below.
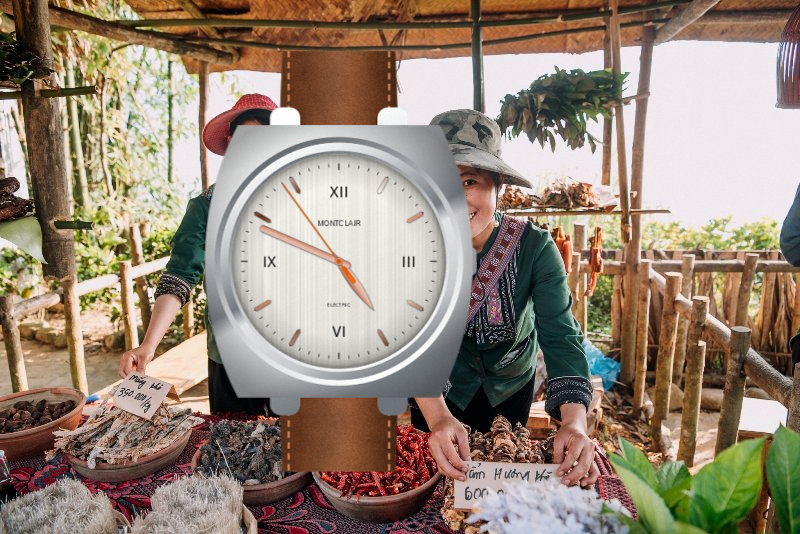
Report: 4.48.54
